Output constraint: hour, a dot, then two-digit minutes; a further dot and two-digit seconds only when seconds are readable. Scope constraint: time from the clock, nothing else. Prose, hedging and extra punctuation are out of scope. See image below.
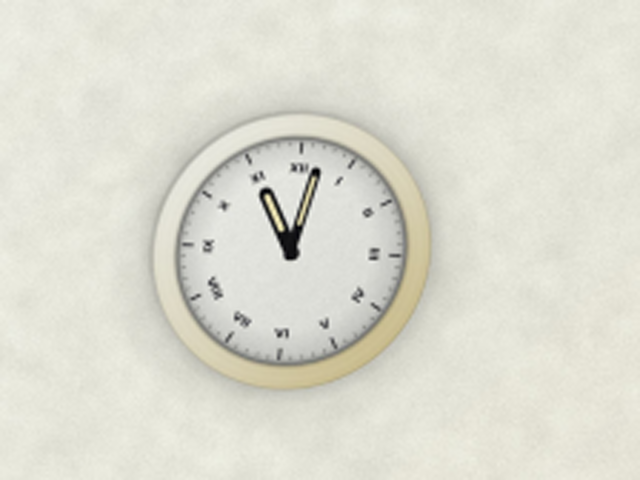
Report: 11.02
